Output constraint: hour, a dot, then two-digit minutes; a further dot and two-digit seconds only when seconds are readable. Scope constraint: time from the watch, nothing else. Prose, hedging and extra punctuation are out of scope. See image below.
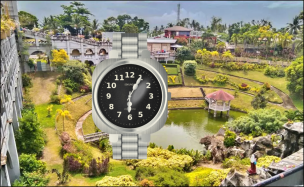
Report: 6.05
